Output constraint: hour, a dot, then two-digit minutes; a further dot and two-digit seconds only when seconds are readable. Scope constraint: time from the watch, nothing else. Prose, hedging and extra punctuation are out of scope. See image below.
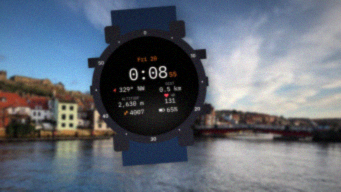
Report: 0.08
